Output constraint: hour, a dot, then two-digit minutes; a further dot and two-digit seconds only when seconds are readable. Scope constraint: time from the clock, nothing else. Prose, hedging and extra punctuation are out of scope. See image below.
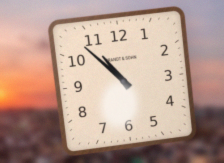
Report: 10.53
